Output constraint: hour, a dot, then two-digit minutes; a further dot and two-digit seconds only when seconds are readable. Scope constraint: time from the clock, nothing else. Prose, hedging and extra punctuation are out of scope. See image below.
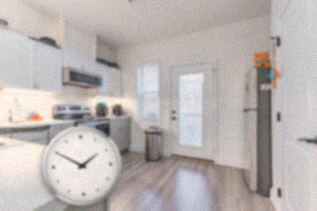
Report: 1.50
